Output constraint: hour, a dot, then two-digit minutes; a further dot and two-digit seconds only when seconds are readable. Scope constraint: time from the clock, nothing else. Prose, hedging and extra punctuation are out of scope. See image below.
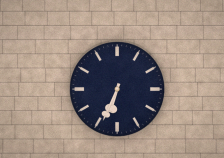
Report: 6.34
